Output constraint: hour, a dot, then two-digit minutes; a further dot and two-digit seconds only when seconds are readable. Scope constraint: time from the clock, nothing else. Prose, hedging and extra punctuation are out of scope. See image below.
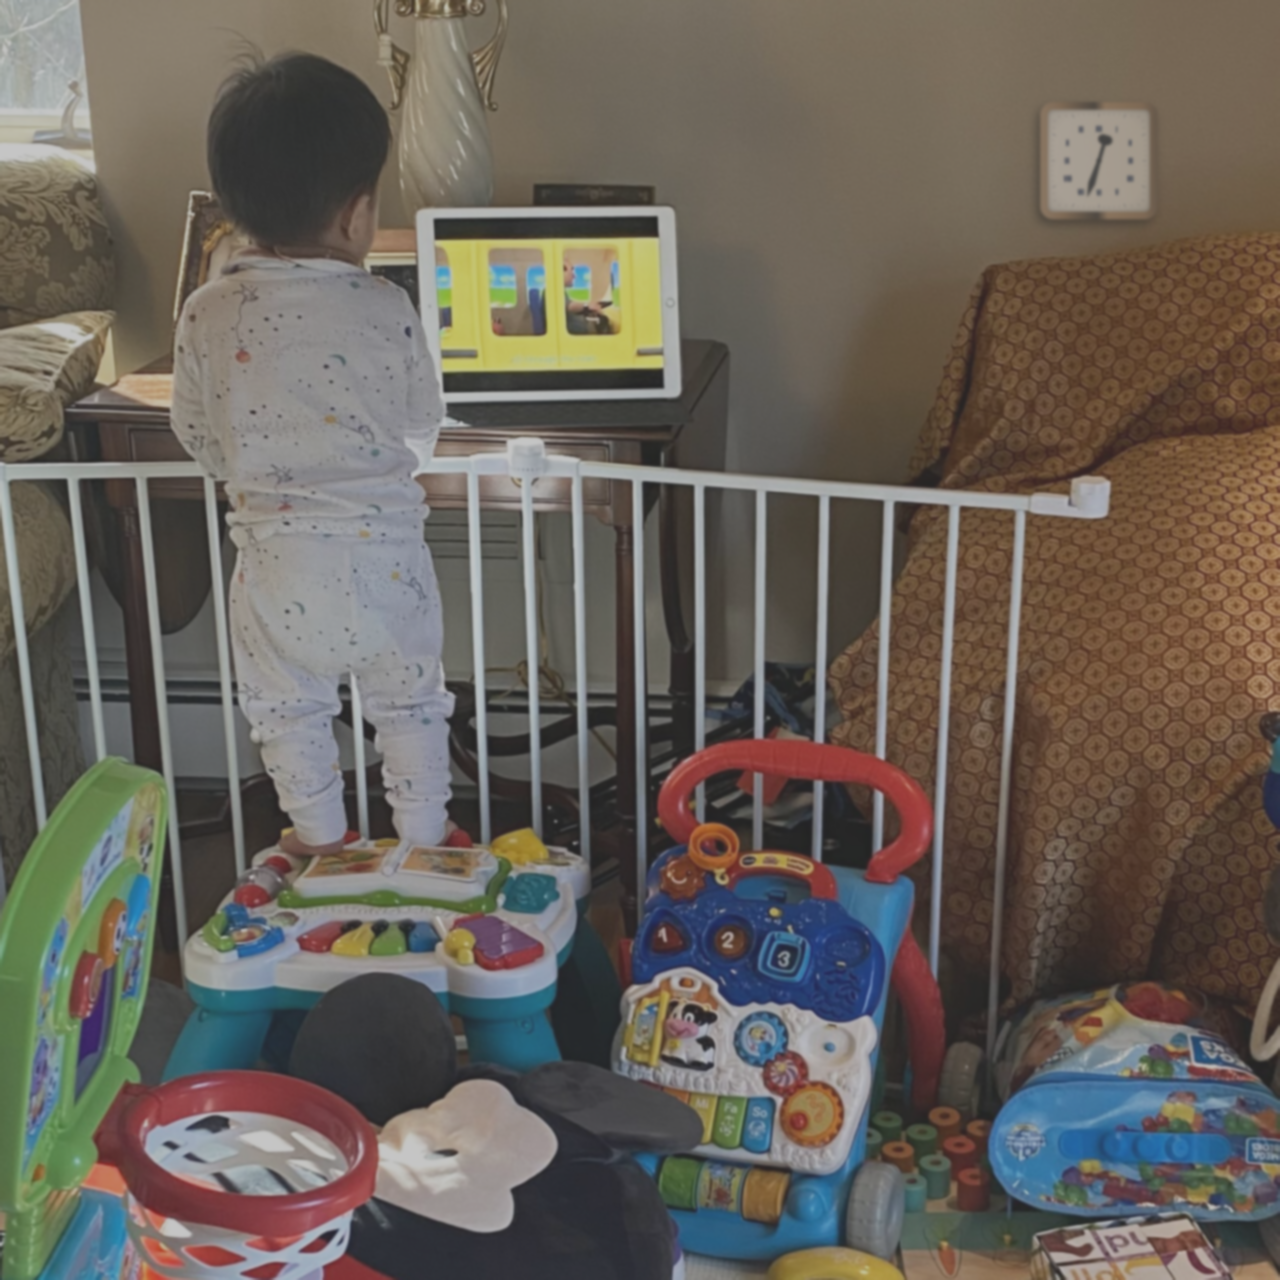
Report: 12.33
